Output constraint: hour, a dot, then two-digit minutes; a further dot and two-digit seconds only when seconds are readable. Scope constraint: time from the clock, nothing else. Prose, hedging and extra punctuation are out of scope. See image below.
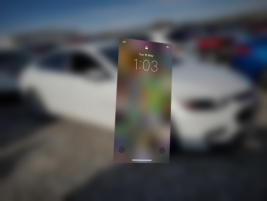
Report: 1.03
